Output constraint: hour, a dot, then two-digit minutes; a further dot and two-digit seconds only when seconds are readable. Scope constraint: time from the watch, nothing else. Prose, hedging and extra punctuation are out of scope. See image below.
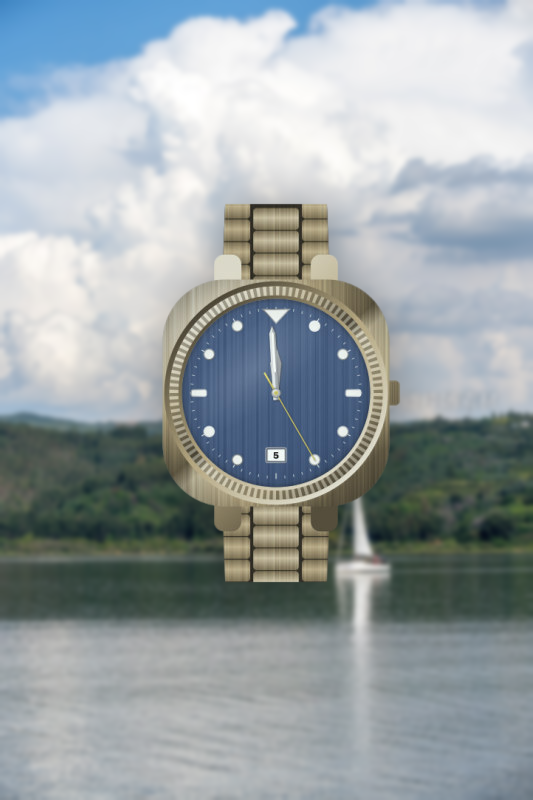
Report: 11.59.25
